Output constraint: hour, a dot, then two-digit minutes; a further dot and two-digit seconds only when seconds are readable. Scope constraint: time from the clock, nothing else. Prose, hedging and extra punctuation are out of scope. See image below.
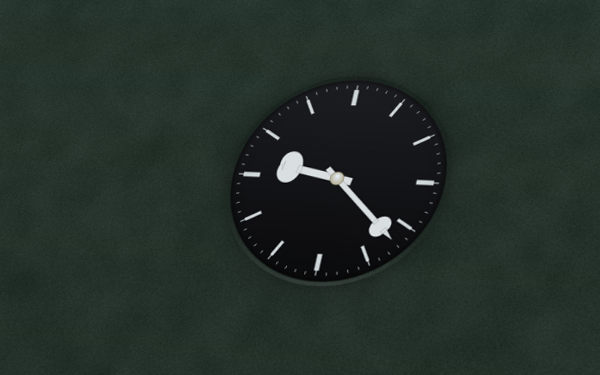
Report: 9.22
